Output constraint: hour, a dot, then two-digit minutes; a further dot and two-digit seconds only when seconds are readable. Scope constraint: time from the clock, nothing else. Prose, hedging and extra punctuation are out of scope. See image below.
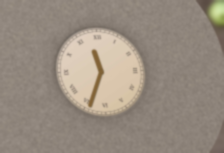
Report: 11.34
